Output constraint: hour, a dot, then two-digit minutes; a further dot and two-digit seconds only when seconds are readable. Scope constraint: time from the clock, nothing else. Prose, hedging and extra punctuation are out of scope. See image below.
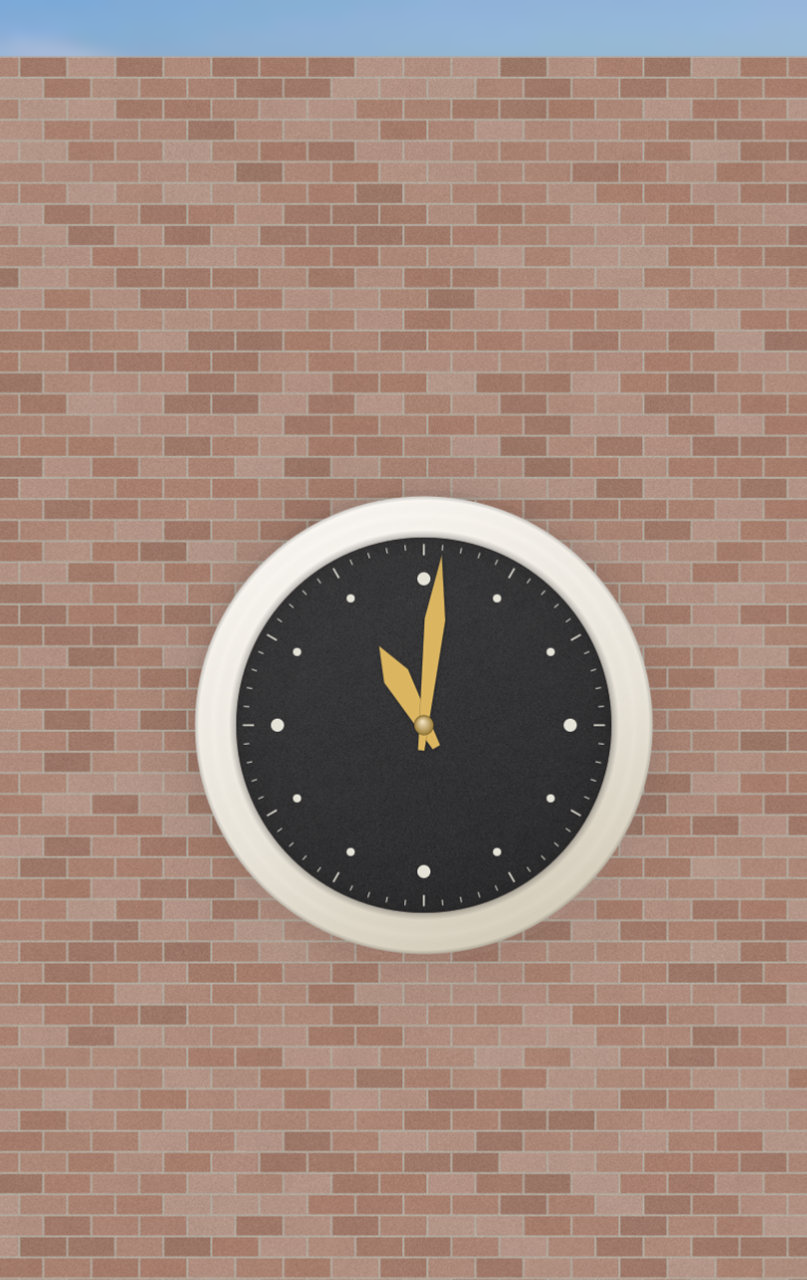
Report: 11.01
